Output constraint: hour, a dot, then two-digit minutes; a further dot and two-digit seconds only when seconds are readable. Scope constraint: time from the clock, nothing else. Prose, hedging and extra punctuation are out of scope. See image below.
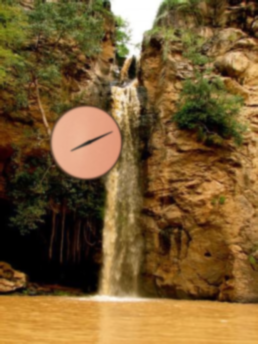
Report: 8.11
